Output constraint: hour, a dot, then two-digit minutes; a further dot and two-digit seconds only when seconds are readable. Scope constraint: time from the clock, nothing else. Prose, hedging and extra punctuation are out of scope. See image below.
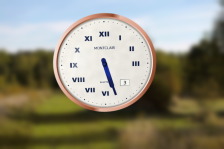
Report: 5.27
